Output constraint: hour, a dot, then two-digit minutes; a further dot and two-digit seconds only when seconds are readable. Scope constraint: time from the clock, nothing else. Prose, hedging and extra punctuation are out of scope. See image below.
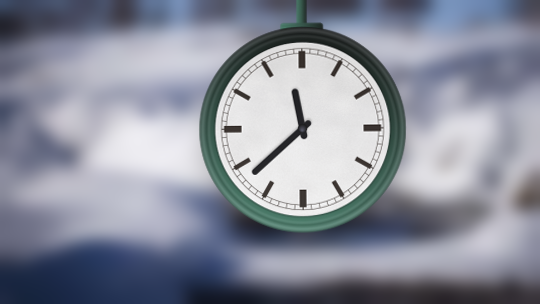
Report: 11.38
